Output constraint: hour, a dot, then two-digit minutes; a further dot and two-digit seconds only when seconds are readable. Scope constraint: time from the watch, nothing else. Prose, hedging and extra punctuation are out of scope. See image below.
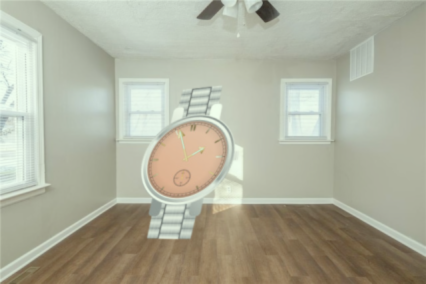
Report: 1.56
